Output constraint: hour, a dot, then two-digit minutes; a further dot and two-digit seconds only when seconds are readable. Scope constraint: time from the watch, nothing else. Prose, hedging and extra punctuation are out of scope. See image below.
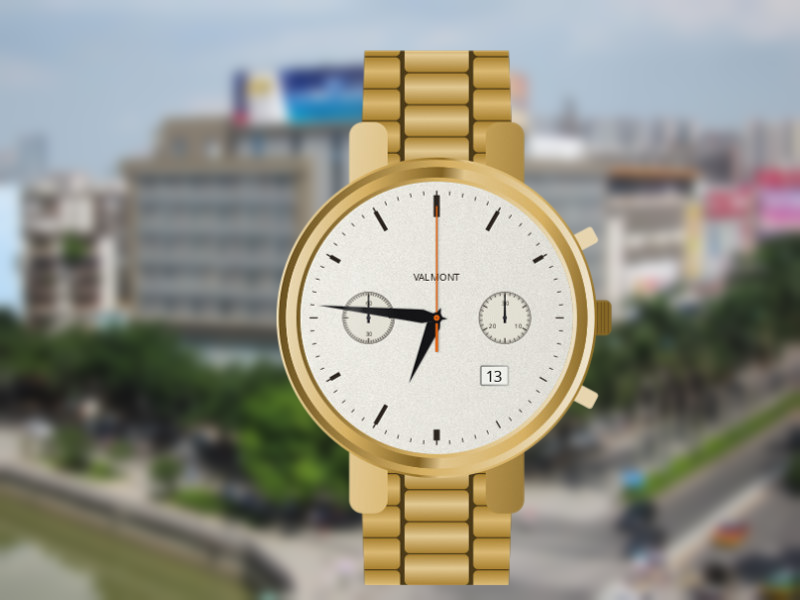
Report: 6.46
